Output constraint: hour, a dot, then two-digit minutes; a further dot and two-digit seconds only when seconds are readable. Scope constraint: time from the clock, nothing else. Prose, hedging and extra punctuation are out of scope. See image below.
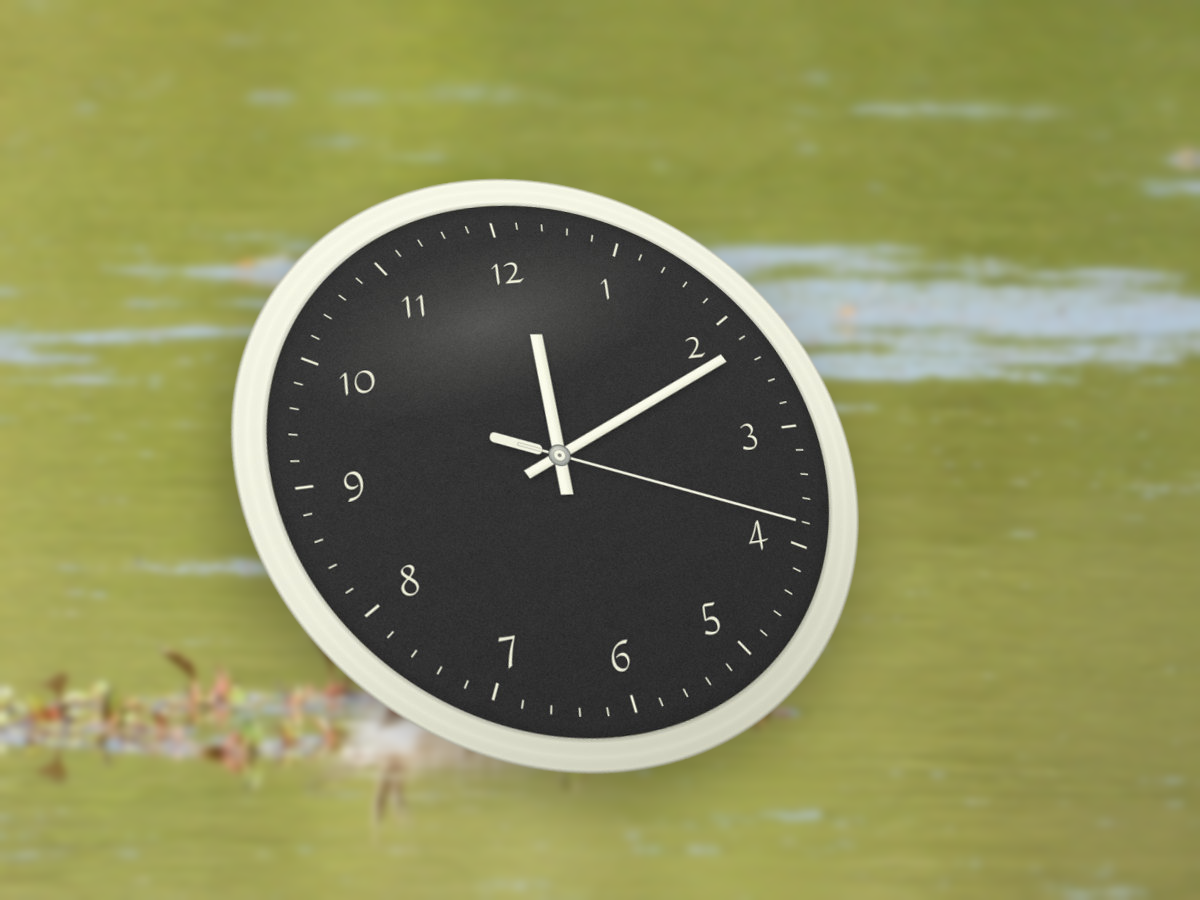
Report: 12.11.19
